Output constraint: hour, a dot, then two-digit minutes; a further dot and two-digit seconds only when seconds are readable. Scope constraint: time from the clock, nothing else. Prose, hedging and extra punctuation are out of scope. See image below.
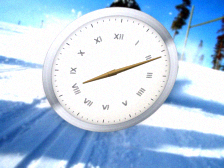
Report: 8.11
